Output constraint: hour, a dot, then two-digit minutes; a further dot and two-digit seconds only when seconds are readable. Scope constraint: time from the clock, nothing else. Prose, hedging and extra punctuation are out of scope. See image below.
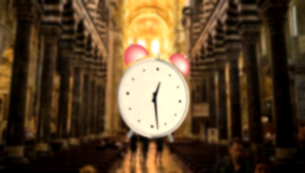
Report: 12.28
